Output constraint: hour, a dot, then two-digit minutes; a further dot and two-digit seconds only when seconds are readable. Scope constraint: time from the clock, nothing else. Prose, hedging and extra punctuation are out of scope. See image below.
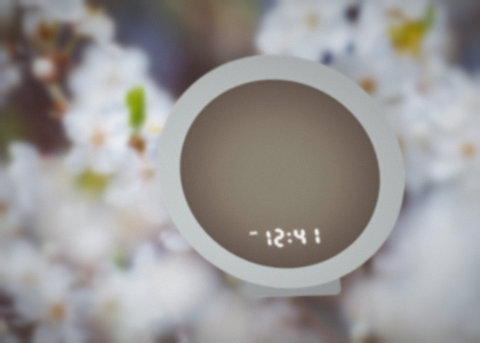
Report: 12.41
